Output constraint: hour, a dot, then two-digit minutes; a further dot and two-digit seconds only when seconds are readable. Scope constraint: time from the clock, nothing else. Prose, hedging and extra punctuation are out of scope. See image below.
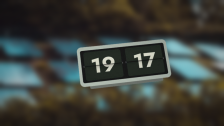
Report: 19.17
